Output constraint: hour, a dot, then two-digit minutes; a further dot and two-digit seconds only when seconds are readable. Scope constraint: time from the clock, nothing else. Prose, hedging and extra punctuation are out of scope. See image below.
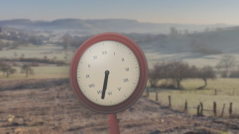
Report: 6.33
